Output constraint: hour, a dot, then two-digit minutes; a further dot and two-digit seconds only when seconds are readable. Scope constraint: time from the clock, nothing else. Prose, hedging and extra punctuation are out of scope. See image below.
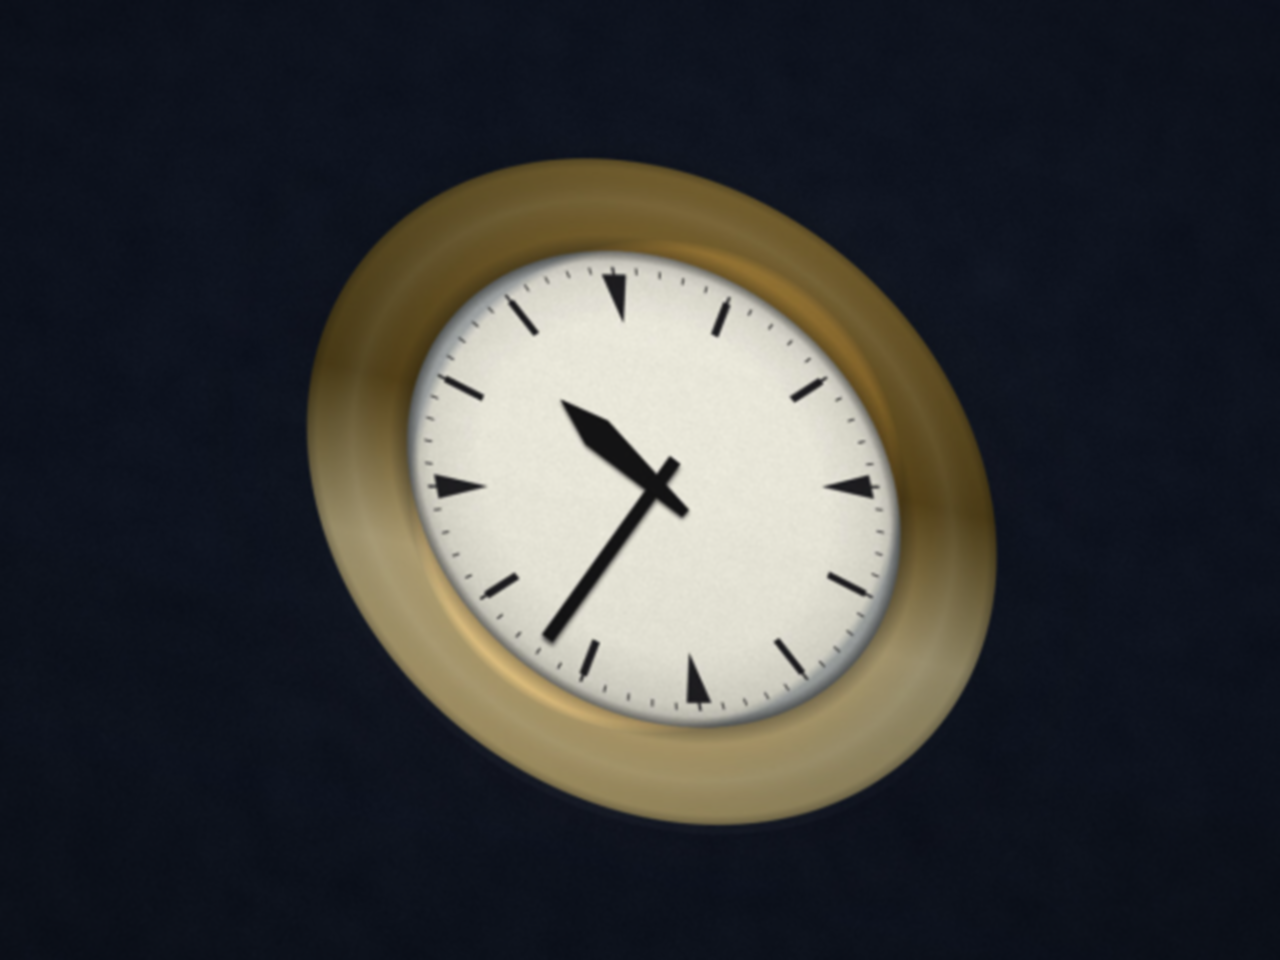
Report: 10.37
